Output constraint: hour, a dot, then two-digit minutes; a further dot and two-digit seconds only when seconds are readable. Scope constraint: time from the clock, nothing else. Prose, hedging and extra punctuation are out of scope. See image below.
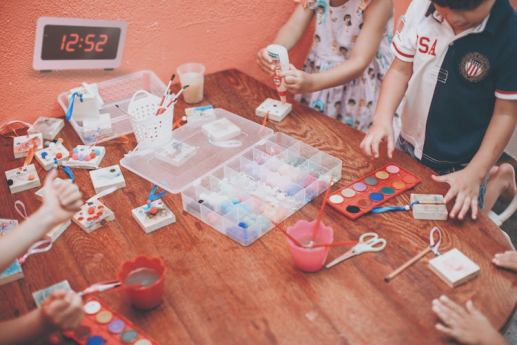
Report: 12.52
